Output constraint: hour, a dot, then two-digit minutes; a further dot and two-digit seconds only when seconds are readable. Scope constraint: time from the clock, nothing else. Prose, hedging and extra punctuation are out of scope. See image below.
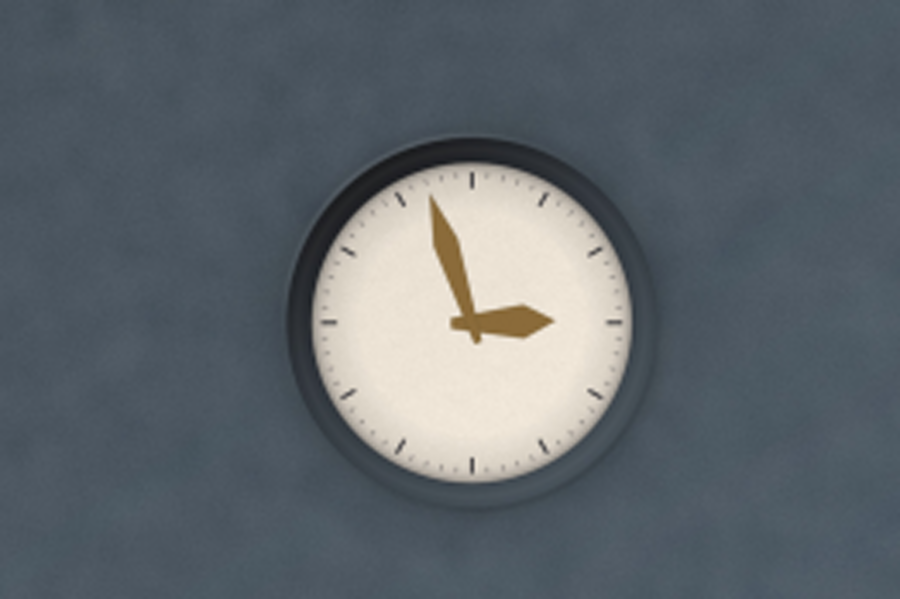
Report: 2.57
